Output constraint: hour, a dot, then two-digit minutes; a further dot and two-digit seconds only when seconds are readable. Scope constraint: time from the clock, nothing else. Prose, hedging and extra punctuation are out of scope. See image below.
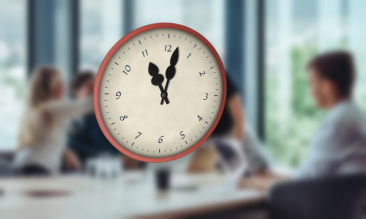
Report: 11.02
